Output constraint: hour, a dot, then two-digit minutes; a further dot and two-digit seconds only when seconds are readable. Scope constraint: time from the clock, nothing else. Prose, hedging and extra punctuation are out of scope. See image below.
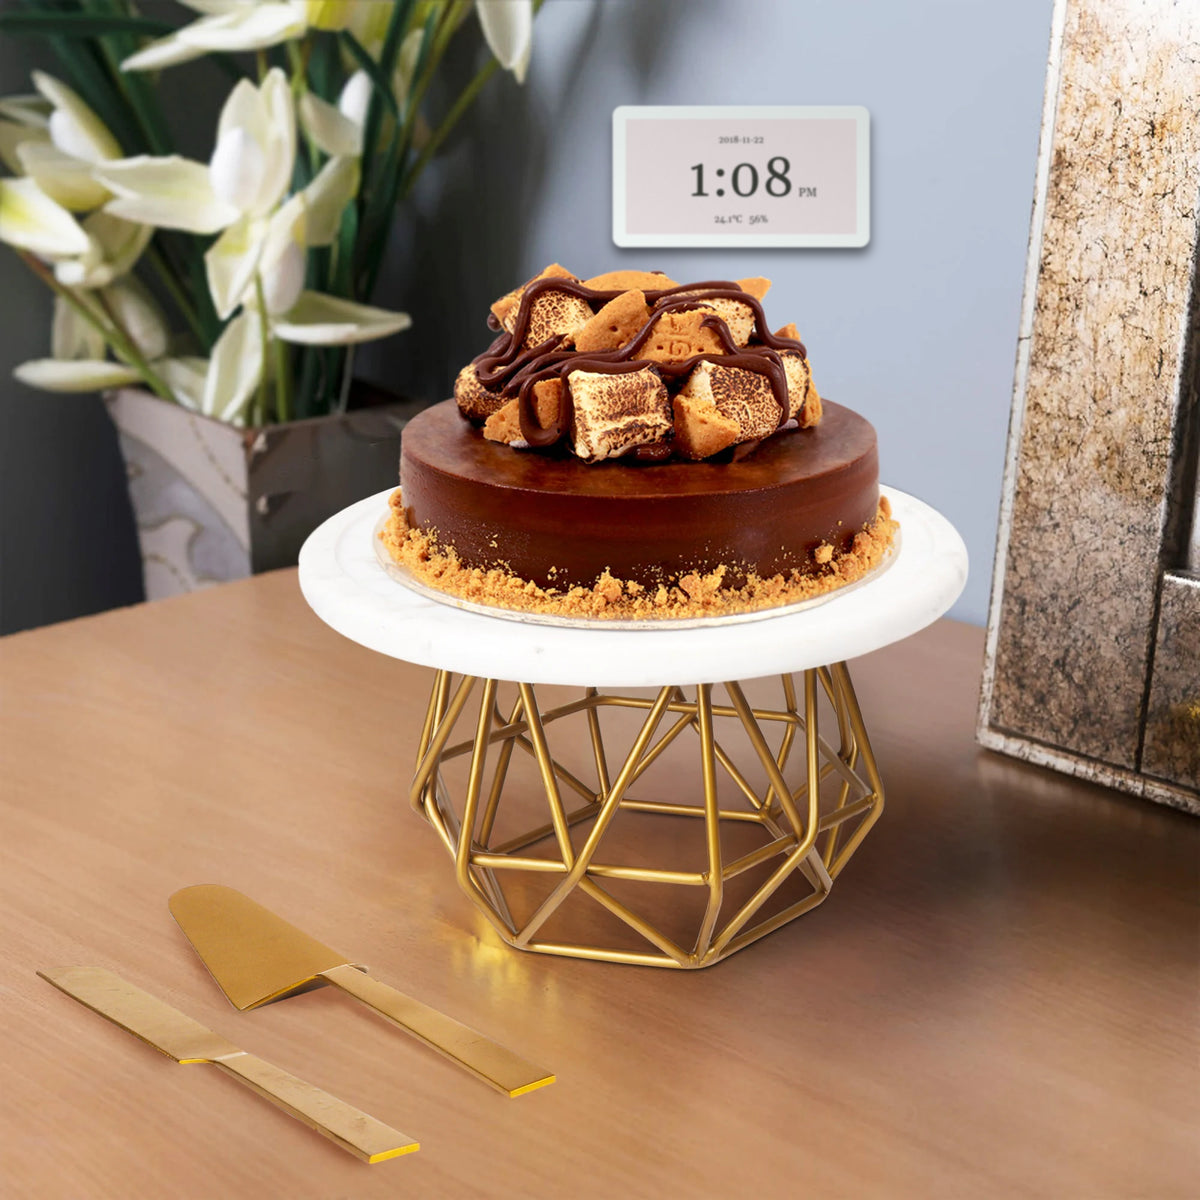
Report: 1.08
